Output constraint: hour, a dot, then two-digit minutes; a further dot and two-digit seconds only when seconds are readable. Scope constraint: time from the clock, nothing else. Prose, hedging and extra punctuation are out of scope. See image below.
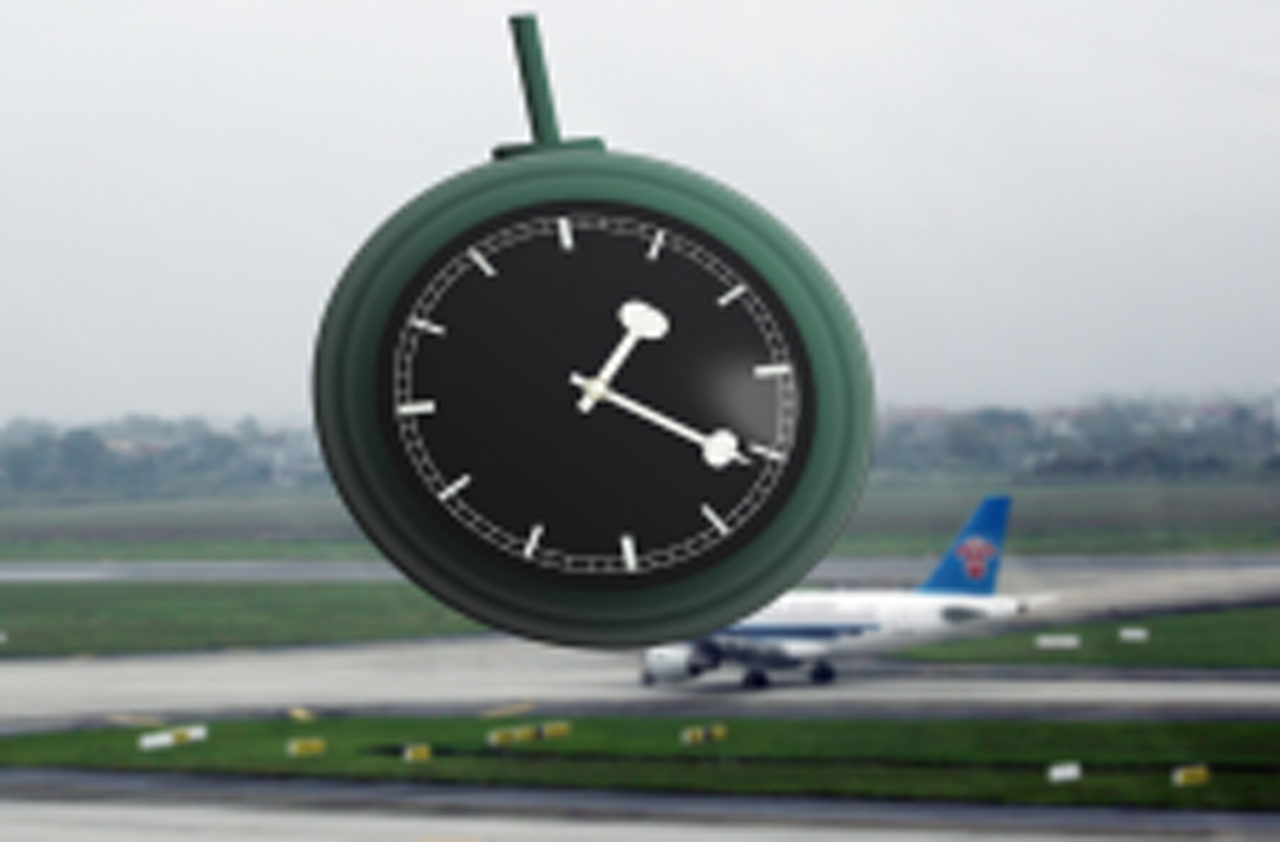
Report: 1.21
